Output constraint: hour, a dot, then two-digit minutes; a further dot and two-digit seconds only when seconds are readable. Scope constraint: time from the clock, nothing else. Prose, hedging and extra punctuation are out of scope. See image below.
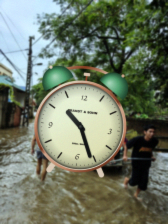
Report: 10.26
